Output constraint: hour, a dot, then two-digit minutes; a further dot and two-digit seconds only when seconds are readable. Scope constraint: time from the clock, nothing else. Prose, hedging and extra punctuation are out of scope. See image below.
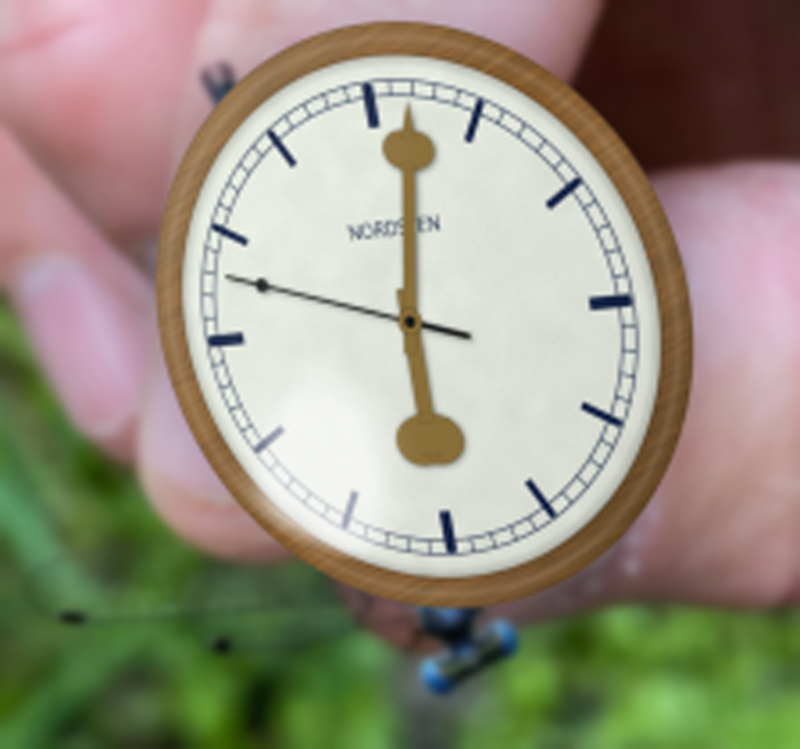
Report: 6.01.48
